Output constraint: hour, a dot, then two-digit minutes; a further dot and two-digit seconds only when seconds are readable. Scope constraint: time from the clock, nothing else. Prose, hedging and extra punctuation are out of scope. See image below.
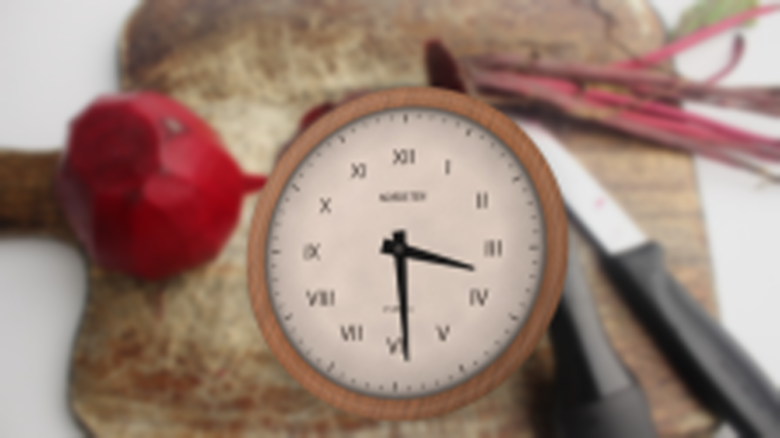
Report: 3.29
